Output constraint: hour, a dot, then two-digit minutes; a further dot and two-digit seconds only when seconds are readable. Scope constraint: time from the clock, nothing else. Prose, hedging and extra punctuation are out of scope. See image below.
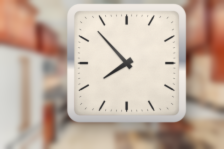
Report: 7.53
